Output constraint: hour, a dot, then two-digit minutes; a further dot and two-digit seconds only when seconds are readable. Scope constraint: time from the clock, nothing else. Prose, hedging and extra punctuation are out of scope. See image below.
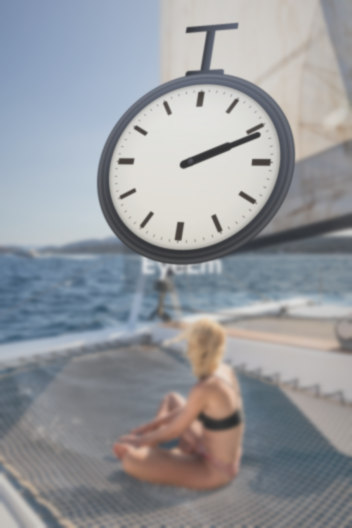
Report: 2.11
